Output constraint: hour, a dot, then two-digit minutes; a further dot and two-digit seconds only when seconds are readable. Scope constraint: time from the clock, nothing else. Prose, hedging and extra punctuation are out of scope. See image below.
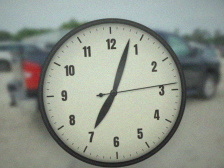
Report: 7.03.14
